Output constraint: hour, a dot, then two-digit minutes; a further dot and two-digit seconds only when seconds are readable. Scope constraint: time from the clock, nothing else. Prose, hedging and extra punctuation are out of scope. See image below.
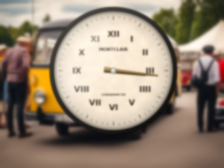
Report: 3.16
